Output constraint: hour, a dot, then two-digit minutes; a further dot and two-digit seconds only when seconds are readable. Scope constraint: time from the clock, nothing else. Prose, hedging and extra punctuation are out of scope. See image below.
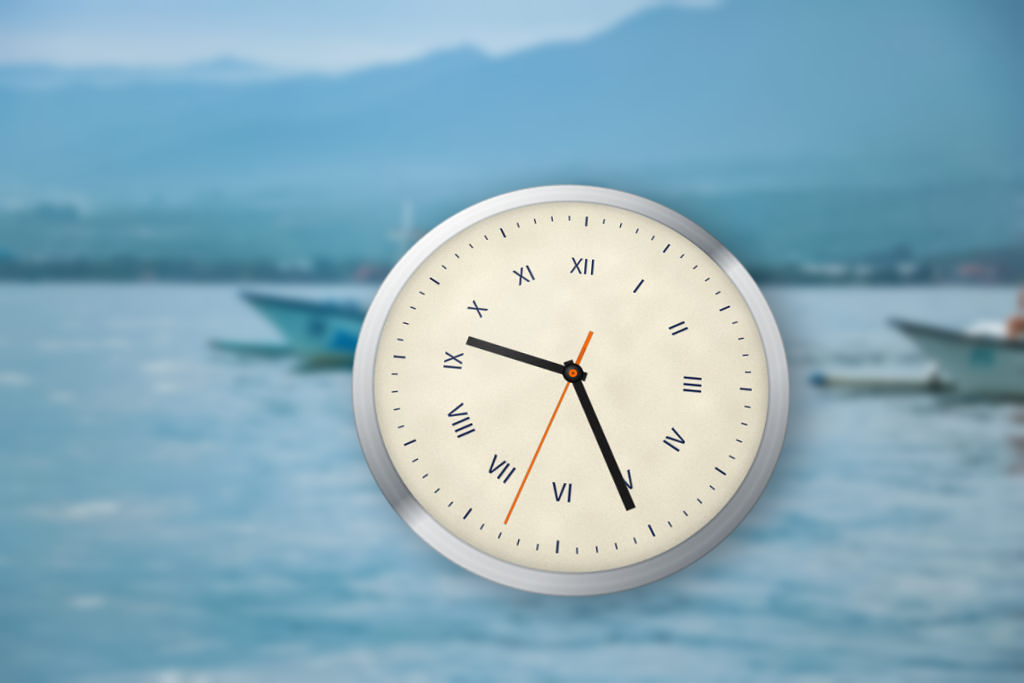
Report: 9.25.33
